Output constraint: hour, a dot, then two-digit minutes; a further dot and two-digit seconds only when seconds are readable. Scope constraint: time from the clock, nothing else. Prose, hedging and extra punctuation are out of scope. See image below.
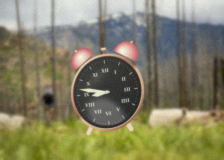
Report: 8.47
